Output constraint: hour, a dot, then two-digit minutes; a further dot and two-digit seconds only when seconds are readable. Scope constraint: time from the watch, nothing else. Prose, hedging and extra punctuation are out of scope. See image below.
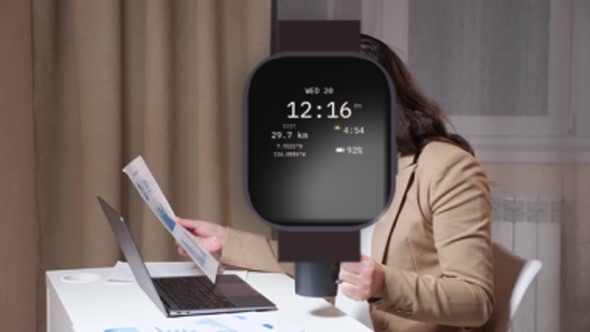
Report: 12.16
